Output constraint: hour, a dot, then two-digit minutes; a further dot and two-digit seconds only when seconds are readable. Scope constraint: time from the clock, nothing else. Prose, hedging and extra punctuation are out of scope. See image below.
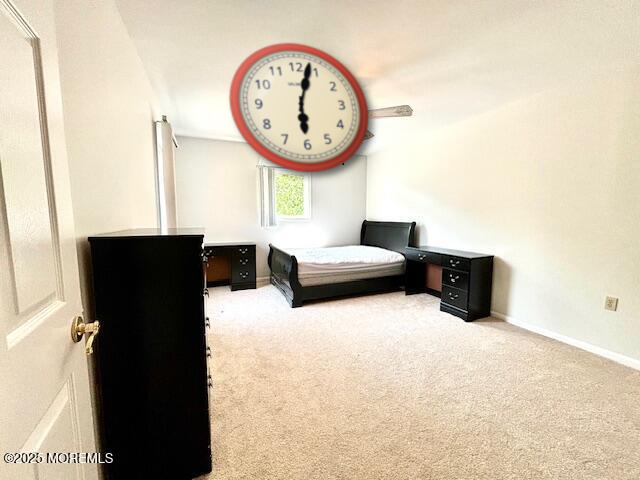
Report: 6.03
